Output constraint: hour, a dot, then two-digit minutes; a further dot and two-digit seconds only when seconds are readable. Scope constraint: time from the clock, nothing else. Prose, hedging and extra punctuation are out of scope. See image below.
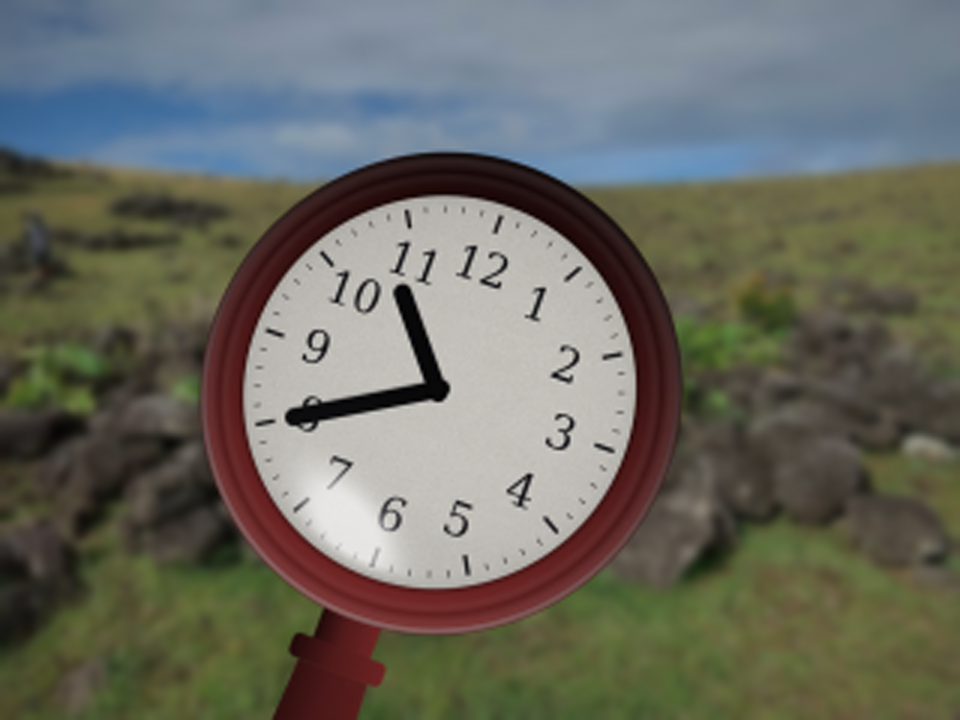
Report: 10.40
